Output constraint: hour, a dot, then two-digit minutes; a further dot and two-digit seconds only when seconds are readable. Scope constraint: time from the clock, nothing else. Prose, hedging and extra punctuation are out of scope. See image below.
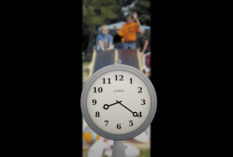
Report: 8.21
